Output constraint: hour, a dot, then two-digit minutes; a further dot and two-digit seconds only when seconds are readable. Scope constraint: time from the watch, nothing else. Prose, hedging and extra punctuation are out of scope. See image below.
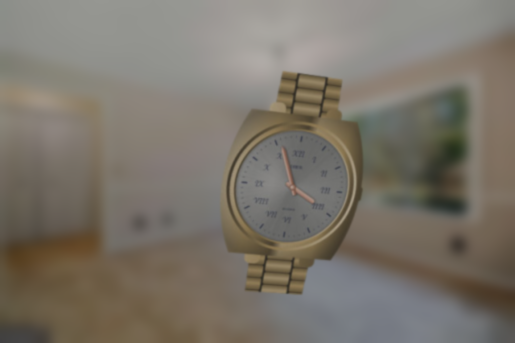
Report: 3.56
